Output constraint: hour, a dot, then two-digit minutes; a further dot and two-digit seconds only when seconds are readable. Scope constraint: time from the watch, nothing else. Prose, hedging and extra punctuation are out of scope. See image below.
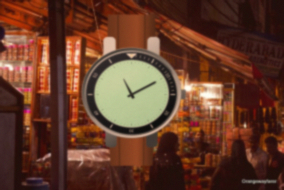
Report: 11.10
